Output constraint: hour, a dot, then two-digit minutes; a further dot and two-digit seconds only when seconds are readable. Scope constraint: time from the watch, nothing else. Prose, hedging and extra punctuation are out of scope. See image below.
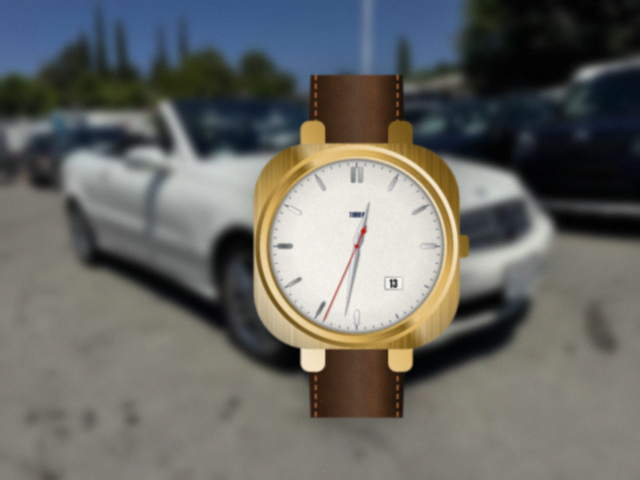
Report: 12.31.34
